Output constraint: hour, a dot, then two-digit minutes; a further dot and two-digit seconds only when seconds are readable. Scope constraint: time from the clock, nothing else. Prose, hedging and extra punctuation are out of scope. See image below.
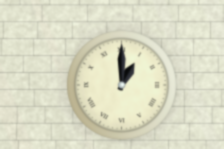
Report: 1.00
